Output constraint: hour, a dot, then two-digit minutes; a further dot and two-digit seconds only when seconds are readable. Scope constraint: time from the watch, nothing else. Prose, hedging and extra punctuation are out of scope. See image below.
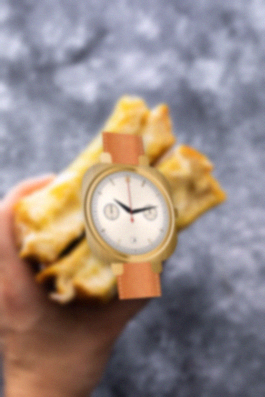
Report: 10.13
